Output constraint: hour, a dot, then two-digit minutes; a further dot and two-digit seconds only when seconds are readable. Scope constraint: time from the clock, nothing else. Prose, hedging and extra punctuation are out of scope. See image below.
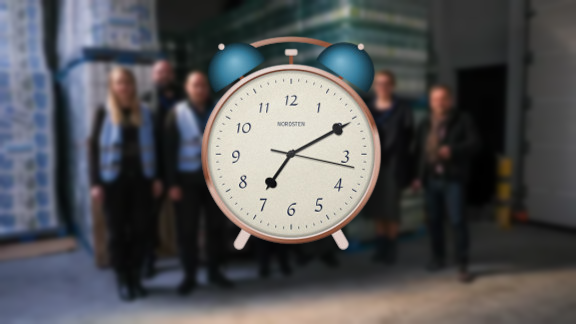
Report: 7.10.17
